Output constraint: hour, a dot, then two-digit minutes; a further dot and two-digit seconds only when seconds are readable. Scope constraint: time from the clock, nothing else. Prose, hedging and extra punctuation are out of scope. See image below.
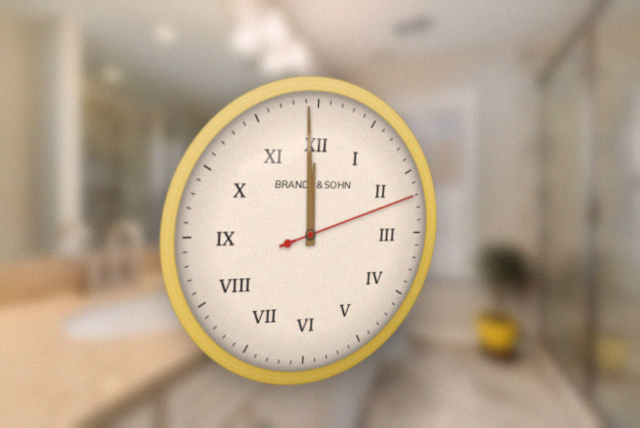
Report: 11.59.12
